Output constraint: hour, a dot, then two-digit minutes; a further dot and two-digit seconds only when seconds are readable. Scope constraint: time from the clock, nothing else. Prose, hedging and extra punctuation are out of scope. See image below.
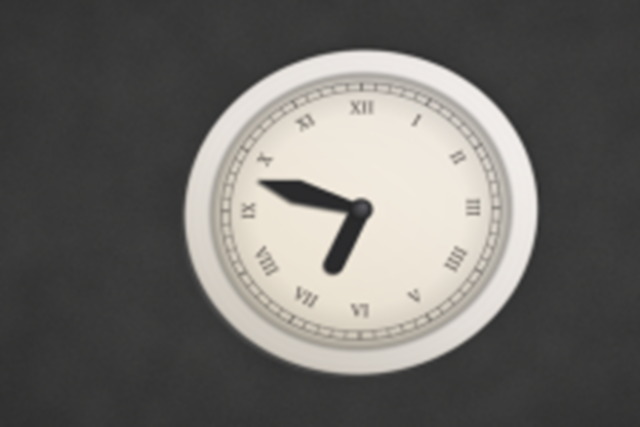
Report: 6.48
